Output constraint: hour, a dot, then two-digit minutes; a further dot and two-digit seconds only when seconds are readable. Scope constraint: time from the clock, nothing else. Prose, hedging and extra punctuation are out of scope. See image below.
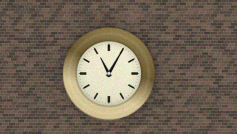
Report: 11.05
